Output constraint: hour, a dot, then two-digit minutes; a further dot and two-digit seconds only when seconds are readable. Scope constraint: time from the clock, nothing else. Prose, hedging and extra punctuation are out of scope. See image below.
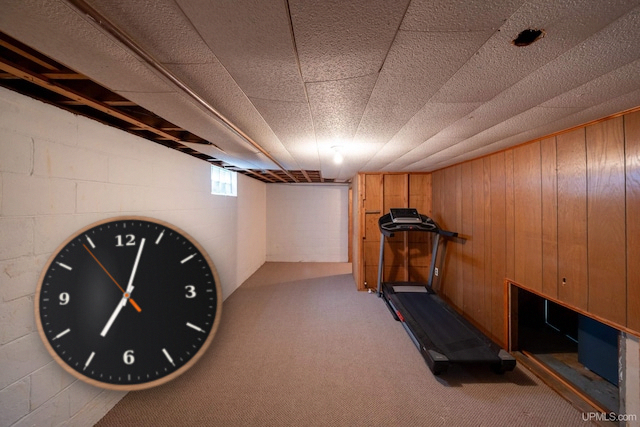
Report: 7.02.54
